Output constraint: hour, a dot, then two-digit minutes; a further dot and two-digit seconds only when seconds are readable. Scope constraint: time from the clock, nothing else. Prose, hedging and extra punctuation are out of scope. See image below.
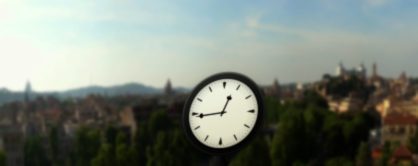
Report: 12.44
